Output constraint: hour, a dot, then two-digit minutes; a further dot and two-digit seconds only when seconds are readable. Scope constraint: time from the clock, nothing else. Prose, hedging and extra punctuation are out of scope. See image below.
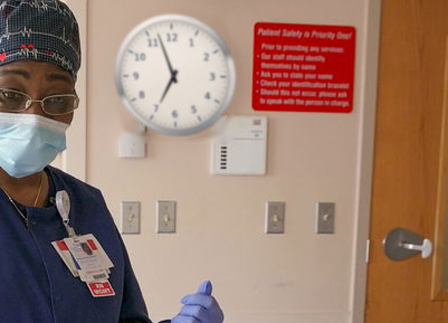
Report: 6.57
